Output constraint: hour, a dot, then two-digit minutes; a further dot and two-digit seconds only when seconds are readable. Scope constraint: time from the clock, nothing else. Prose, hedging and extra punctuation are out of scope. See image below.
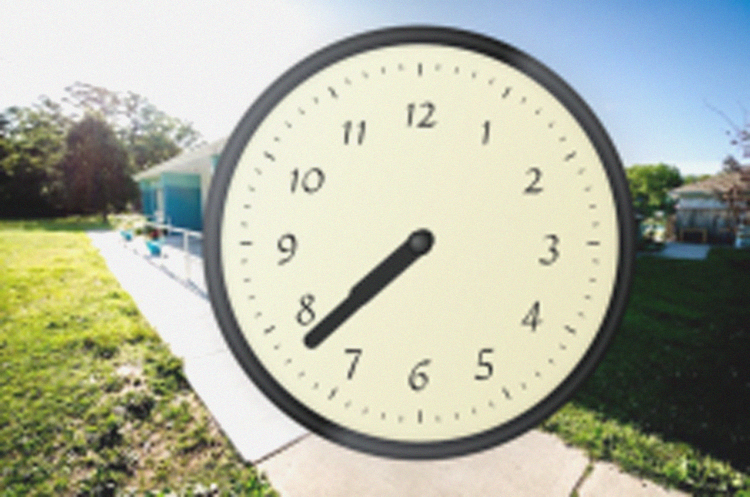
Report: 7.38
